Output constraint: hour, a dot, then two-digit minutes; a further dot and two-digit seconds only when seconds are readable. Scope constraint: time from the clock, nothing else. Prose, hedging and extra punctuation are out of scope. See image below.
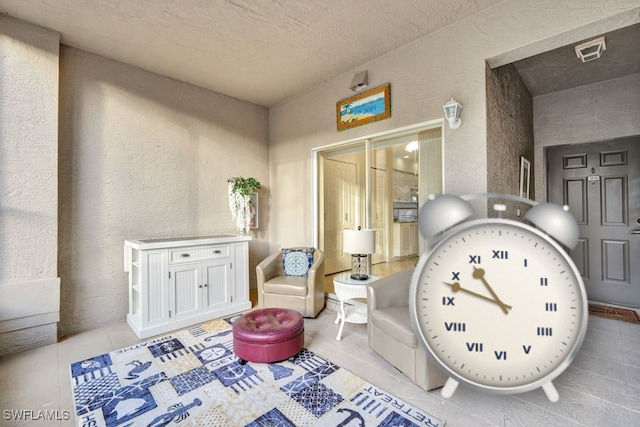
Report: 10.48
